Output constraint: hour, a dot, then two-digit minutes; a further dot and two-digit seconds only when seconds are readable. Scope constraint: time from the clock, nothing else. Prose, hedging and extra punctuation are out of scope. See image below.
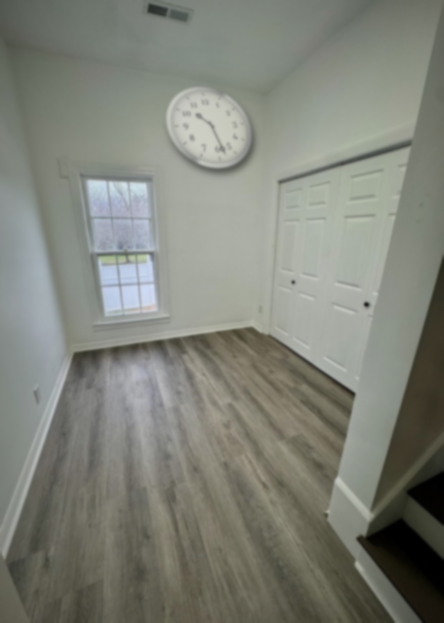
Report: 10.28
